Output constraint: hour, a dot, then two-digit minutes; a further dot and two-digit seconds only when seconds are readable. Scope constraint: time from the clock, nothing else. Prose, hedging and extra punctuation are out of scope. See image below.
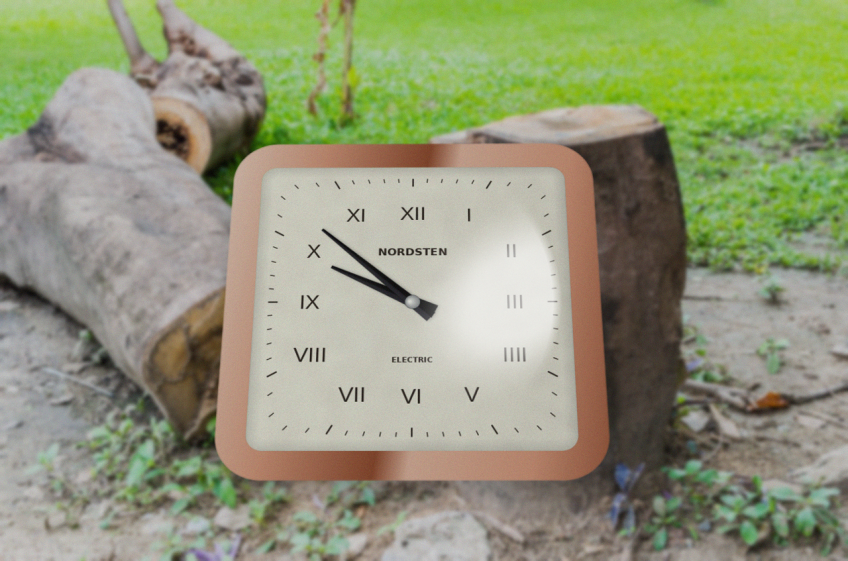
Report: 9.52
